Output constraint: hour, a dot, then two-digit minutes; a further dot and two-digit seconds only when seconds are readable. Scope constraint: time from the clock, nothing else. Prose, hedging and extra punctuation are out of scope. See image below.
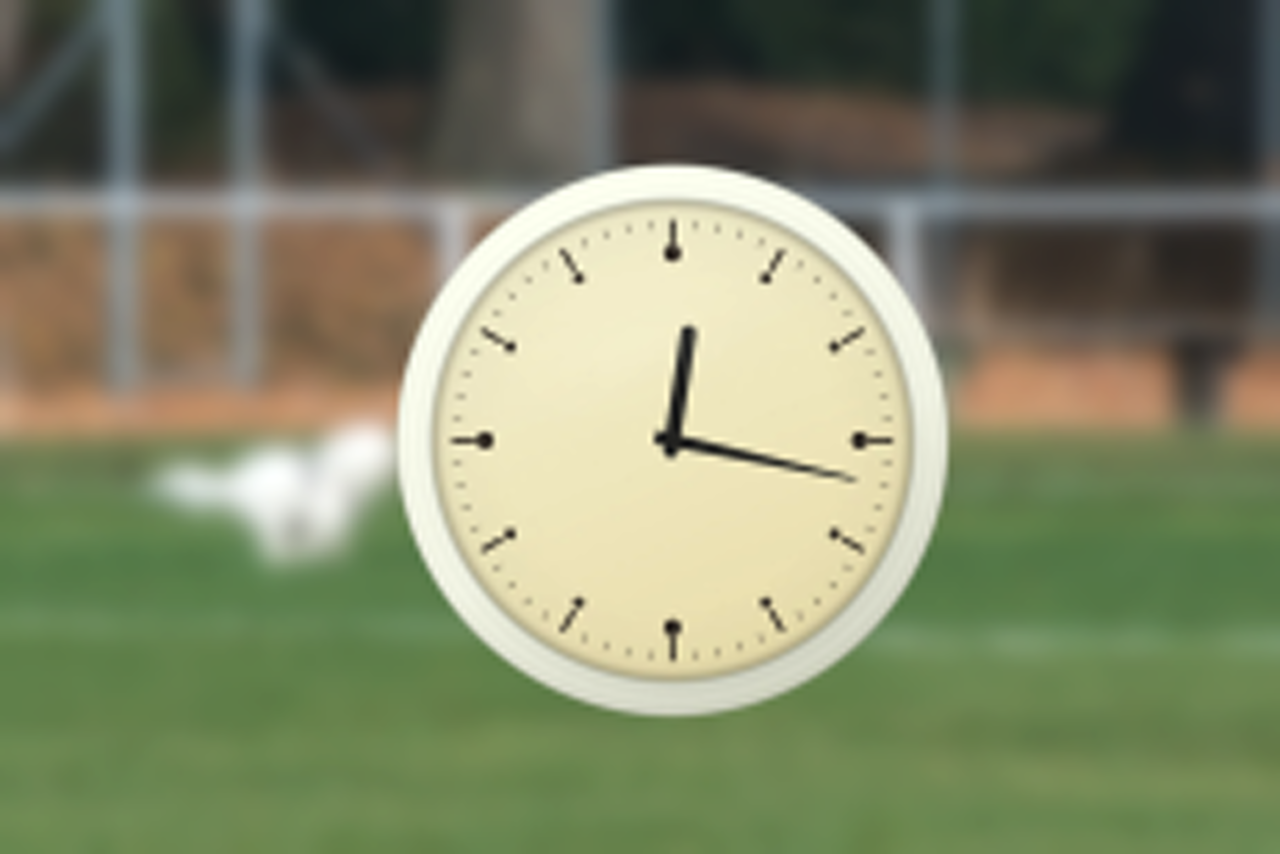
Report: 12.17
